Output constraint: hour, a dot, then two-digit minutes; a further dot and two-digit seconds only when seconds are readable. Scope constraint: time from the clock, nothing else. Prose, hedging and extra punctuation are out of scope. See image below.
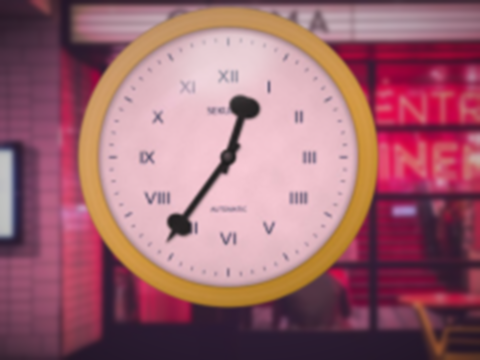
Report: 12.36
